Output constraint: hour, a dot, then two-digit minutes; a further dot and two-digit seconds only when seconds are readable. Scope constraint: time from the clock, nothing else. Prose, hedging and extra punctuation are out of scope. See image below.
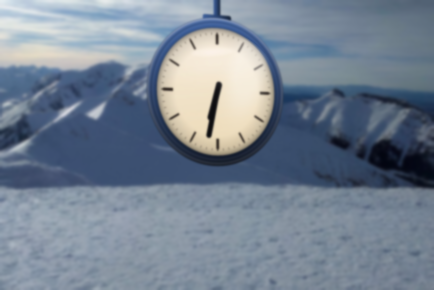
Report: 6.32
